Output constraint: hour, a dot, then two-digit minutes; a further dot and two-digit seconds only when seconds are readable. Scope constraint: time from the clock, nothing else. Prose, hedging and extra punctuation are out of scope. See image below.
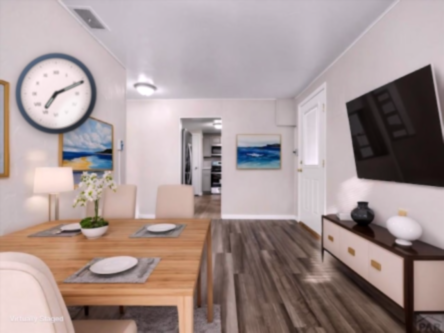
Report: 7.11
